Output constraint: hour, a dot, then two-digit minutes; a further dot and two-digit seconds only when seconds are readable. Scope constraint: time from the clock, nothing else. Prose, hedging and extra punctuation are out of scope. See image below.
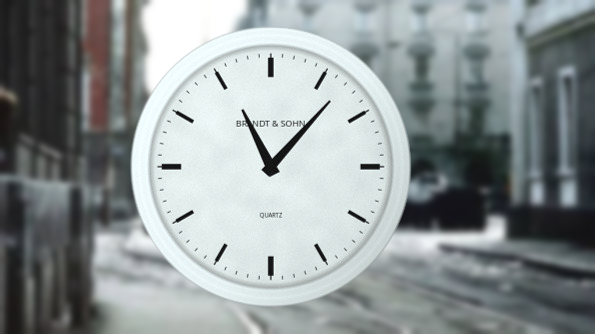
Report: 11.07
